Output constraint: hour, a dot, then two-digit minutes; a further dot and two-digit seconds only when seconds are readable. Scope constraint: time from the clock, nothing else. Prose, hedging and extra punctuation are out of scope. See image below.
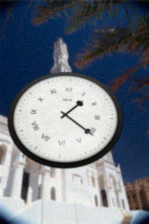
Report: 1.21
